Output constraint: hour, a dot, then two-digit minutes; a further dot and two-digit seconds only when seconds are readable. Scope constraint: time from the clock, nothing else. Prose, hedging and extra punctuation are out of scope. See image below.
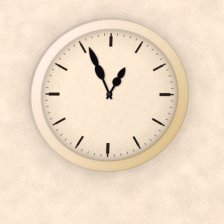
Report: 12.56
